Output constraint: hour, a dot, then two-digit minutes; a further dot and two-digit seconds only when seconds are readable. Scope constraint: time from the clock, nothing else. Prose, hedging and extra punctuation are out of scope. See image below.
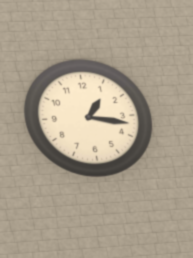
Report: 1.17
